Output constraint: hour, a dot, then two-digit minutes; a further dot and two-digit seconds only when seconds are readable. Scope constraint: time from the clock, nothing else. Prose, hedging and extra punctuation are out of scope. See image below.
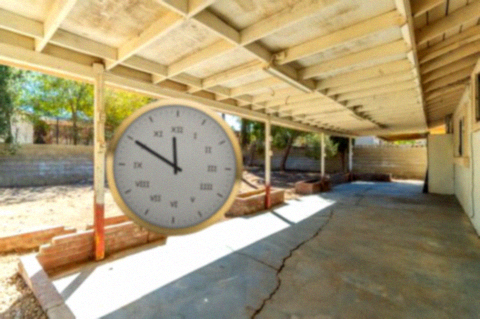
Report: 11.50
